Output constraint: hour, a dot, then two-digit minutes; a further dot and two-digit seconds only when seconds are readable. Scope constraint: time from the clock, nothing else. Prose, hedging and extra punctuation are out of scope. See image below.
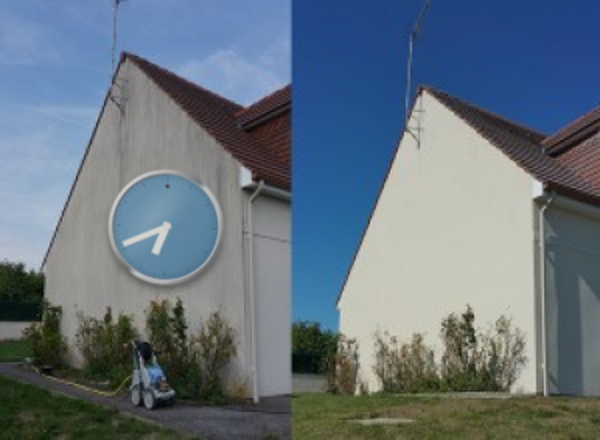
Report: 6.41
